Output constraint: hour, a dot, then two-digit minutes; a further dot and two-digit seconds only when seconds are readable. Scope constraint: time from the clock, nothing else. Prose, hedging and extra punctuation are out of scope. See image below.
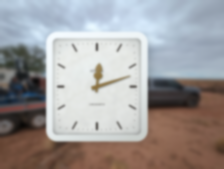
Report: 12.12
